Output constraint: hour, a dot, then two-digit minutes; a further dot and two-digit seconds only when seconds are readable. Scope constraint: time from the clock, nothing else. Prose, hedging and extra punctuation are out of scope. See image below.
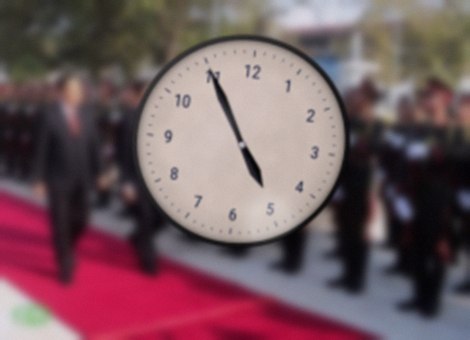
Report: 4.55
